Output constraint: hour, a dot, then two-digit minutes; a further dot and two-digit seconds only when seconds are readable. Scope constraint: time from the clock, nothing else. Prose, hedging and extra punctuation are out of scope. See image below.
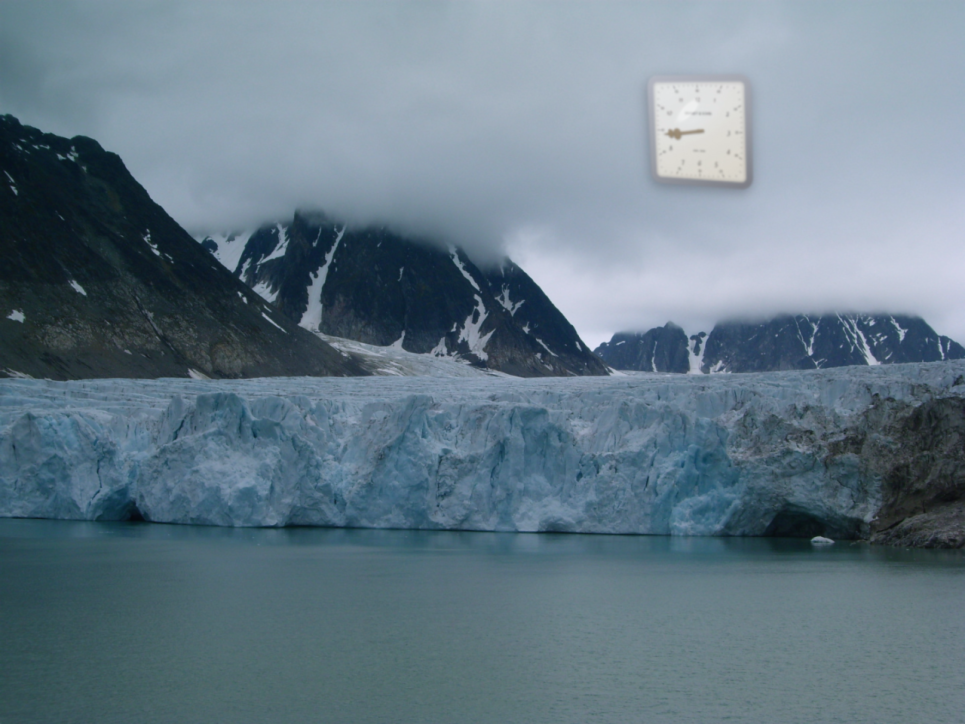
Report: 8.44
